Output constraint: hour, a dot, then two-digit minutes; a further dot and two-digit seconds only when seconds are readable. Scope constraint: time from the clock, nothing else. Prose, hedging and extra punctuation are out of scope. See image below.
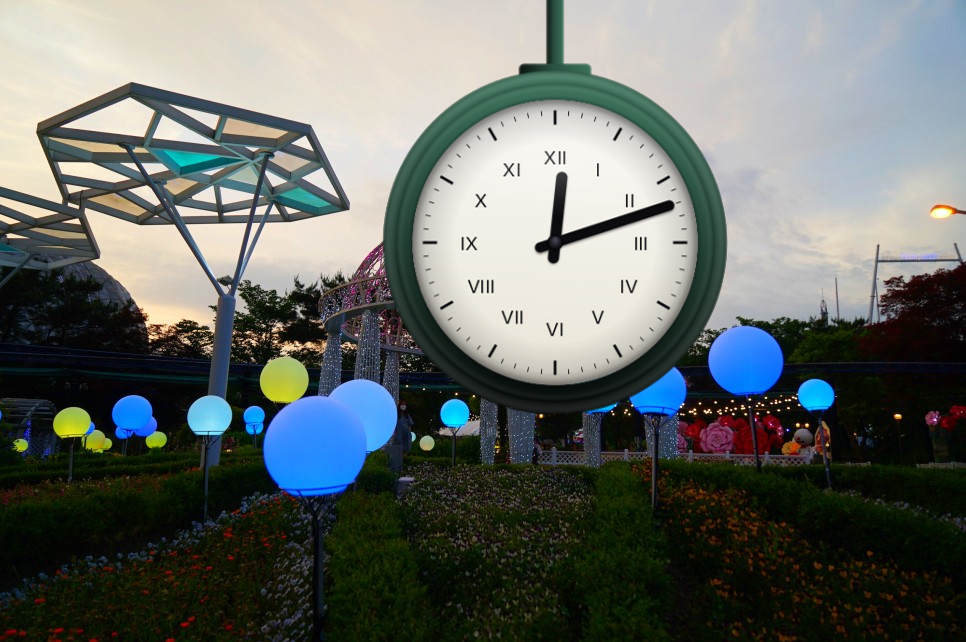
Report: 12.12
